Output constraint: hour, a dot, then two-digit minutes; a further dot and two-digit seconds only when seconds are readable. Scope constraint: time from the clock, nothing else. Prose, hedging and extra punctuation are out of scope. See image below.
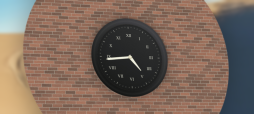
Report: 4.44
